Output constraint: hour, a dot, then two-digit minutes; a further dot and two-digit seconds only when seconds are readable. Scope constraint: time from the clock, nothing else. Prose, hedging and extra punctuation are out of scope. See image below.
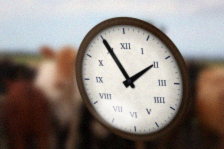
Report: 1.55
